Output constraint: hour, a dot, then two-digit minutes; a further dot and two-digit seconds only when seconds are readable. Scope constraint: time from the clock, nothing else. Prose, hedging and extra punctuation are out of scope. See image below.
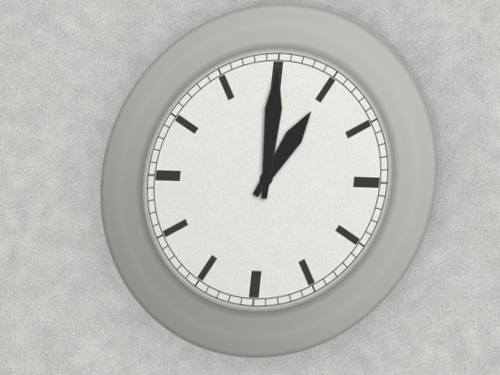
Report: 1.00
